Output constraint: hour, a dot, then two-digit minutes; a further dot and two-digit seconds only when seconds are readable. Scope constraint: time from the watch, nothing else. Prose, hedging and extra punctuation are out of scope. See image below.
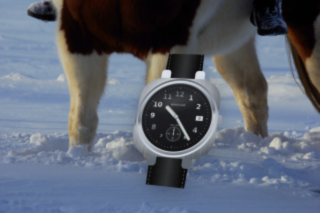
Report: 10.24
